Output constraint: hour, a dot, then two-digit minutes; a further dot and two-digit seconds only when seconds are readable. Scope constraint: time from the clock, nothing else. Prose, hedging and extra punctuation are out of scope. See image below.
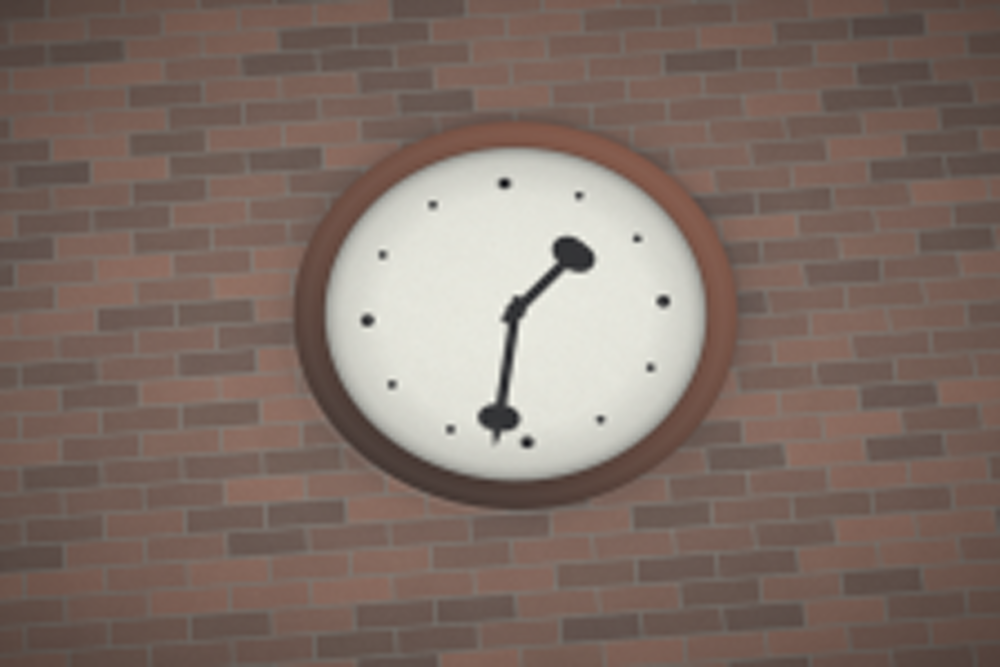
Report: 1.32
